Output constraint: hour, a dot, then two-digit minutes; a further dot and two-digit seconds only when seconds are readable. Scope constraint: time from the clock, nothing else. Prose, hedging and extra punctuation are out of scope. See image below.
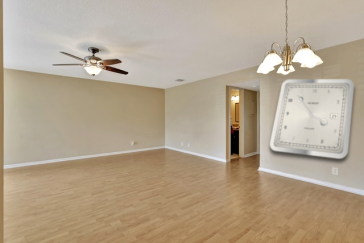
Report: 3.53
